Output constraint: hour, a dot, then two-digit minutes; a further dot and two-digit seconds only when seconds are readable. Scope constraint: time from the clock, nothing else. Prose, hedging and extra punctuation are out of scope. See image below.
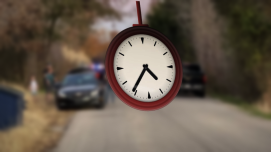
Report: 4.36
